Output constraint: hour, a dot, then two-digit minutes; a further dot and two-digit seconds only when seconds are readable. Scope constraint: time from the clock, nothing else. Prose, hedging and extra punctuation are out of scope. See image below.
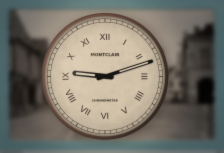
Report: 9.12
